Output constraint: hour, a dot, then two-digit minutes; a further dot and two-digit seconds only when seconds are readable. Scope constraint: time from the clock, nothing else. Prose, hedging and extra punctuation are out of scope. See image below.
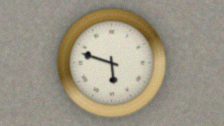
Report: 5.48
